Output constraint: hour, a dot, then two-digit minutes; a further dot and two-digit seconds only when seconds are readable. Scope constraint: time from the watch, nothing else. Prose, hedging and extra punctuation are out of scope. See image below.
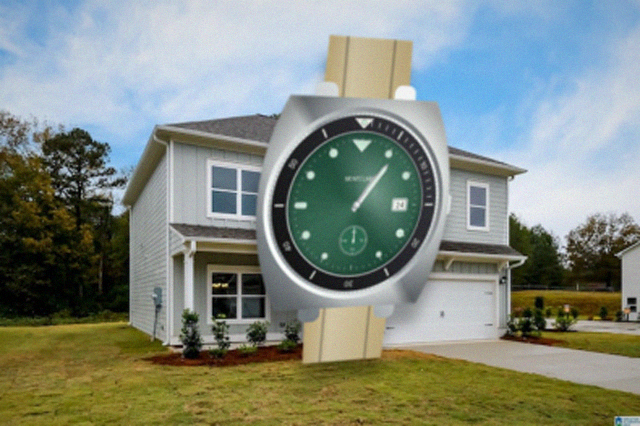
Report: 1.06
